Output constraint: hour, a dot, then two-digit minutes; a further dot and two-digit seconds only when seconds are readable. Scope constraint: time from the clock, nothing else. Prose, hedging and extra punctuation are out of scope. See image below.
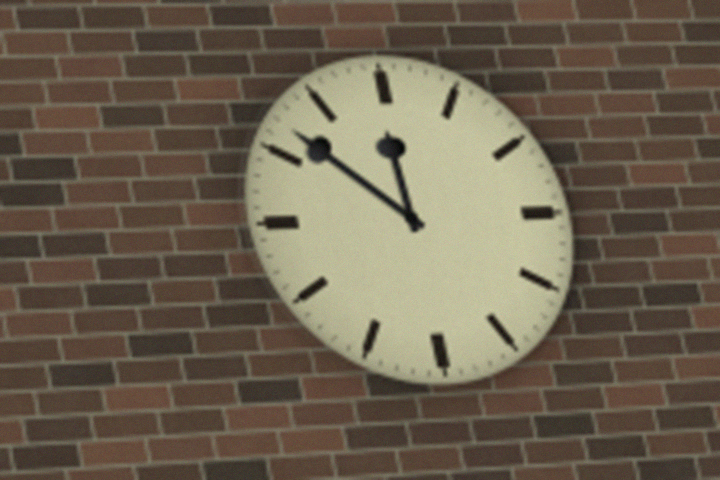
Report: 11.52
